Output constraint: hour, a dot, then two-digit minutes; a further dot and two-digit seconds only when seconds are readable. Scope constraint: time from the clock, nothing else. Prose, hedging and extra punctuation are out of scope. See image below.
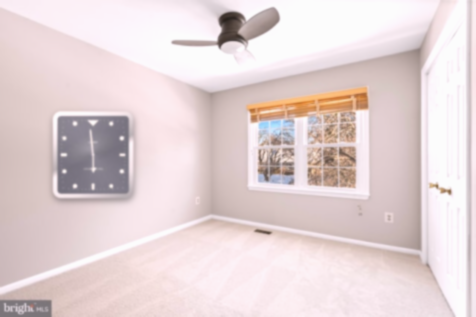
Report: 5.59
